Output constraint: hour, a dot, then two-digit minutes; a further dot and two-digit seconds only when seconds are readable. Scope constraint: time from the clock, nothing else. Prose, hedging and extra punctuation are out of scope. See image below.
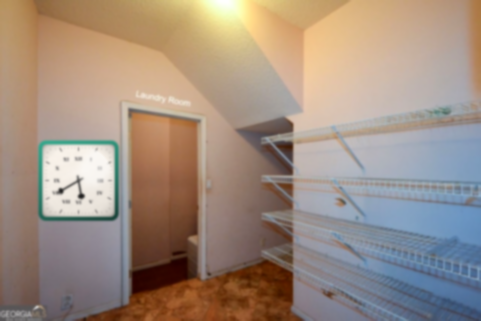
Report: 5.40
